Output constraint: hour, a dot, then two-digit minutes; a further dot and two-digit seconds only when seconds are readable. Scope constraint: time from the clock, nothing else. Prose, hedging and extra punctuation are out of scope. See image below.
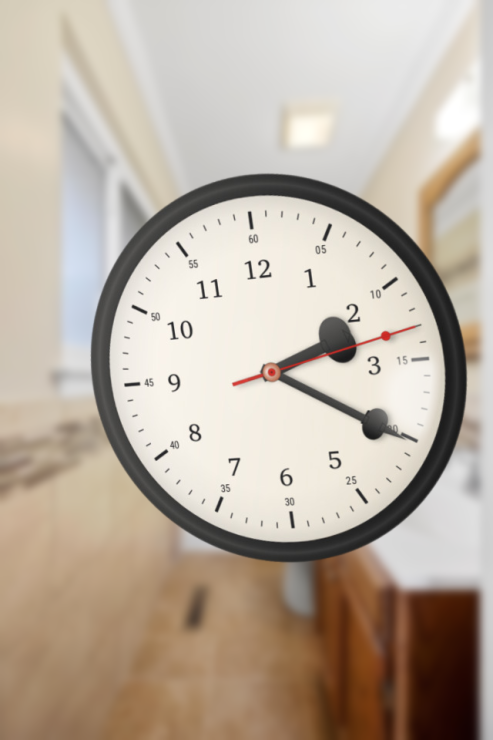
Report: 2.20.13
